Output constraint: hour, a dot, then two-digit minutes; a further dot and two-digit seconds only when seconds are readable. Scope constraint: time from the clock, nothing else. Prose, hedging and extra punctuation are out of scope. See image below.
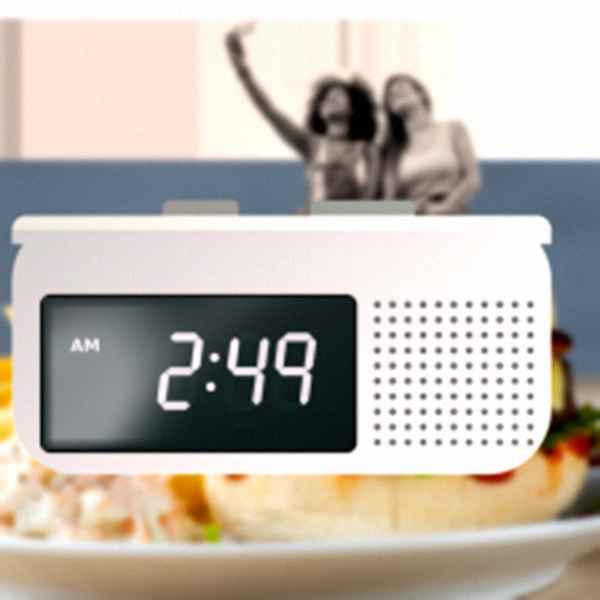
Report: 2.49
